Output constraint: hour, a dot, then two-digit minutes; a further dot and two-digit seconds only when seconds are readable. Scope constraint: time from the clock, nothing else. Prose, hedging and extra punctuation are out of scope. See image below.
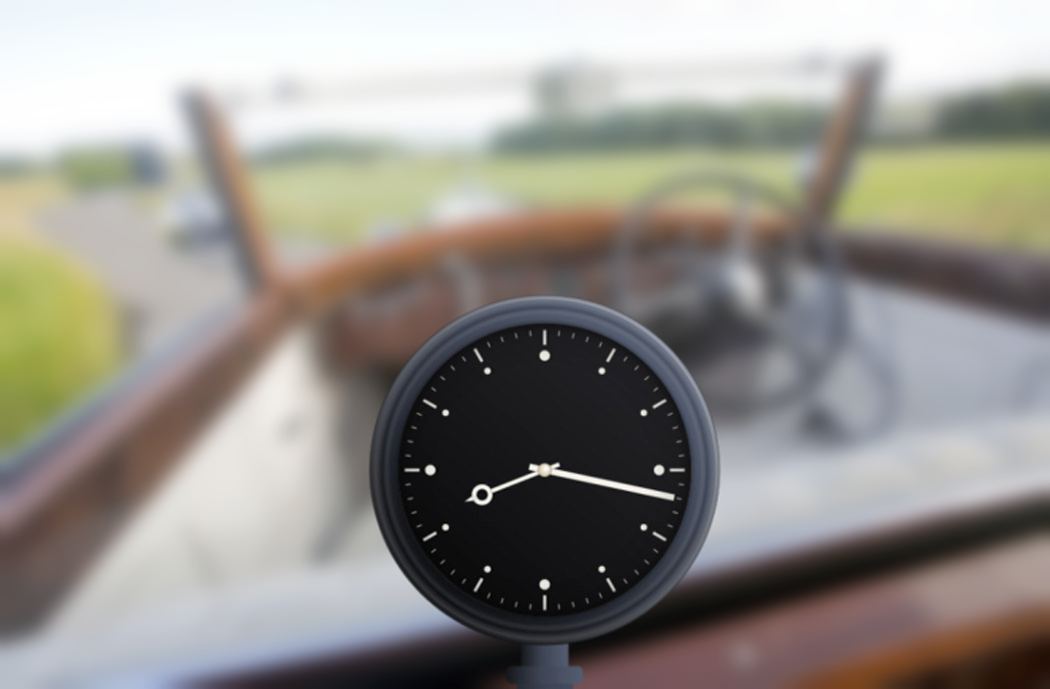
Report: 8.17
